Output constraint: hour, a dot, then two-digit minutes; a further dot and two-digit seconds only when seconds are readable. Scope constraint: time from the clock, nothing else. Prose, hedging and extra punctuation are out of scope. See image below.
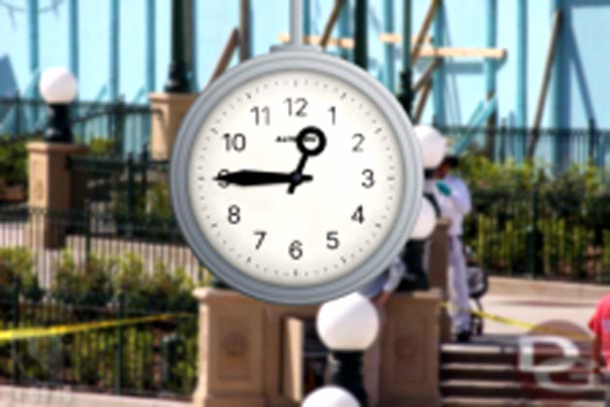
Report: 12.45
